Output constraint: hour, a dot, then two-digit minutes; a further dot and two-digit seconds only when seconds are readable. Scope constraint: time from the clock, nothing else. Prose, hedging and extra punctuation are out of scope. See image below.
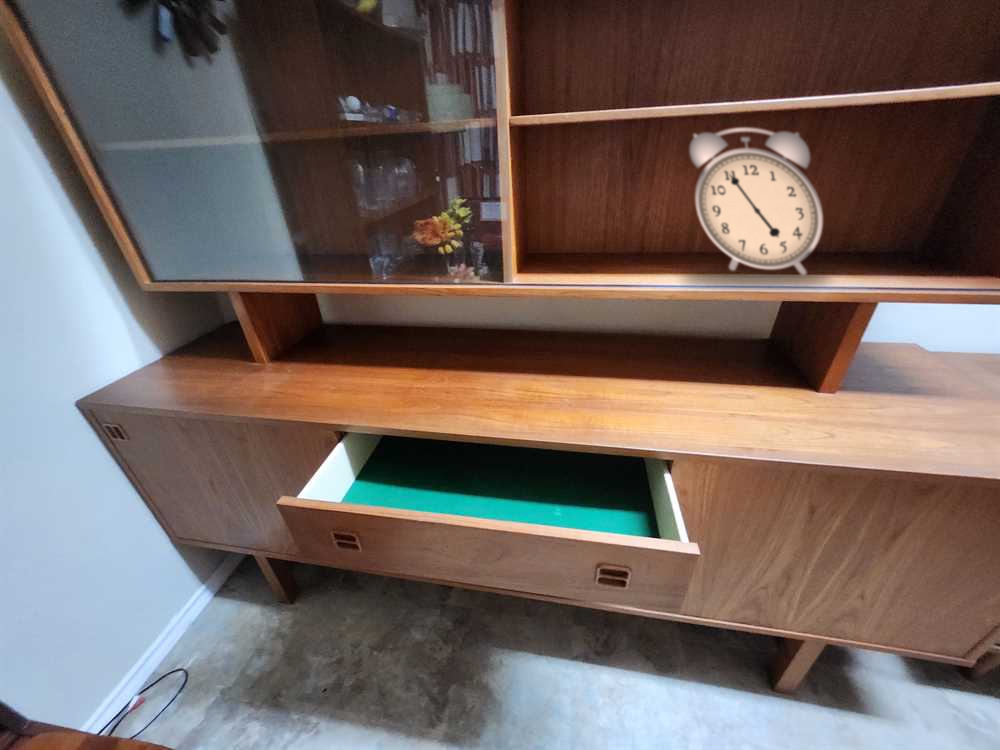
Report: 4.55
